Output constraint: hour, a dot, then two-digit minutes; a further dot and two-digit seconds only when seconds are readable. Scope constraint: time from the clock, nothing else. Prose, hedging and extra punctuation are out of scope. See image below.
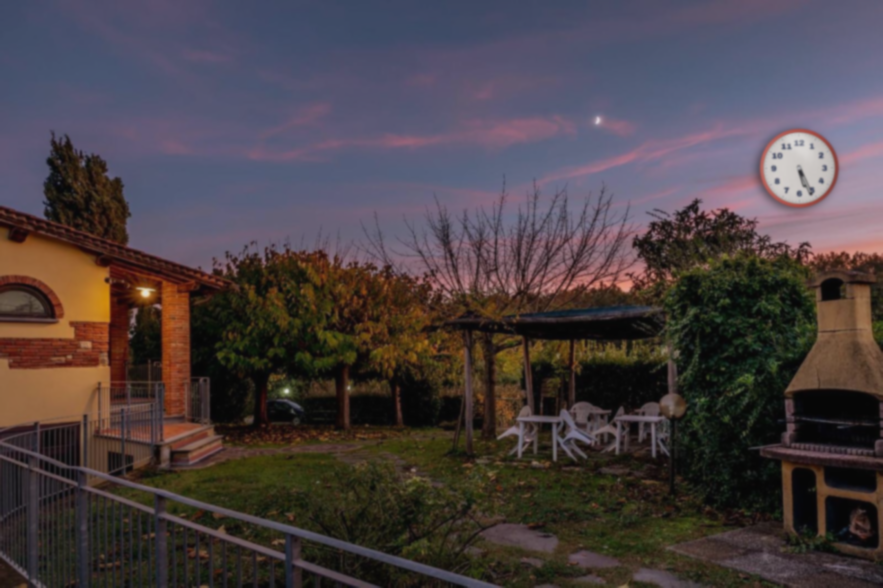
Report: 5.26
